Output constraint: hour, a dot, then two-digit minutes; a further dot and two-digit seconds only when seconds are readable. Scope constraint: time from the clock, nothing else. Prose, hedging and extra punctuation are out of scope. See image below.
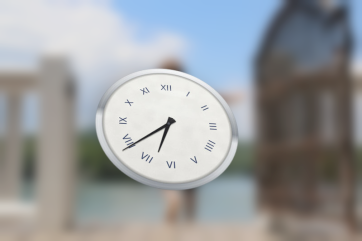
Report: 6.39
